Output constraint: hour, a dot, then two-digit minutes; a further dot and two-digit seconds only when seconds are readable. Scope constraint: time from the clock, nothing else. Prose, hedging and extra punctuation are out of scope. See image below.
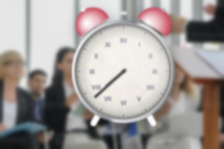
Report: 7.38
